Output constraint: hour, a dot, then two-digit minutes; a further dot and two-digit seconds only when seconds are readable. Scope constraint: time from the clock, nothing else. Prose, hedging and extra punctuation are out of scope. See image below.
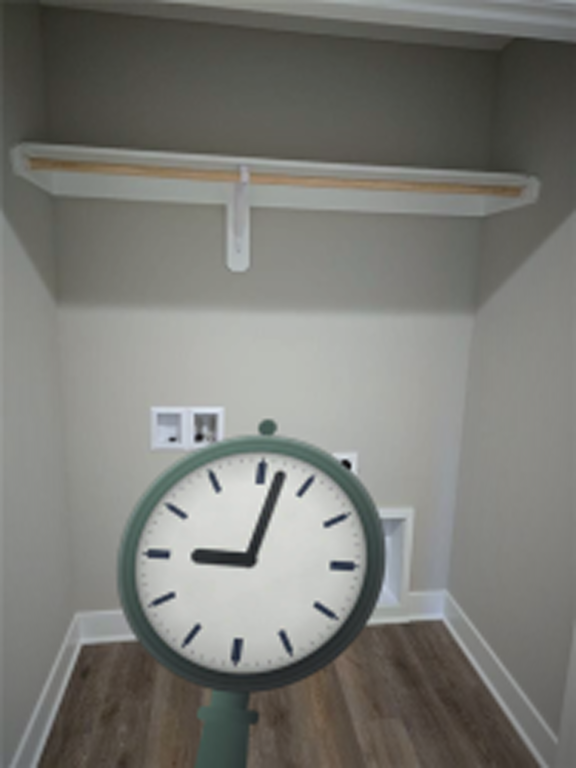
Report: 9.02
